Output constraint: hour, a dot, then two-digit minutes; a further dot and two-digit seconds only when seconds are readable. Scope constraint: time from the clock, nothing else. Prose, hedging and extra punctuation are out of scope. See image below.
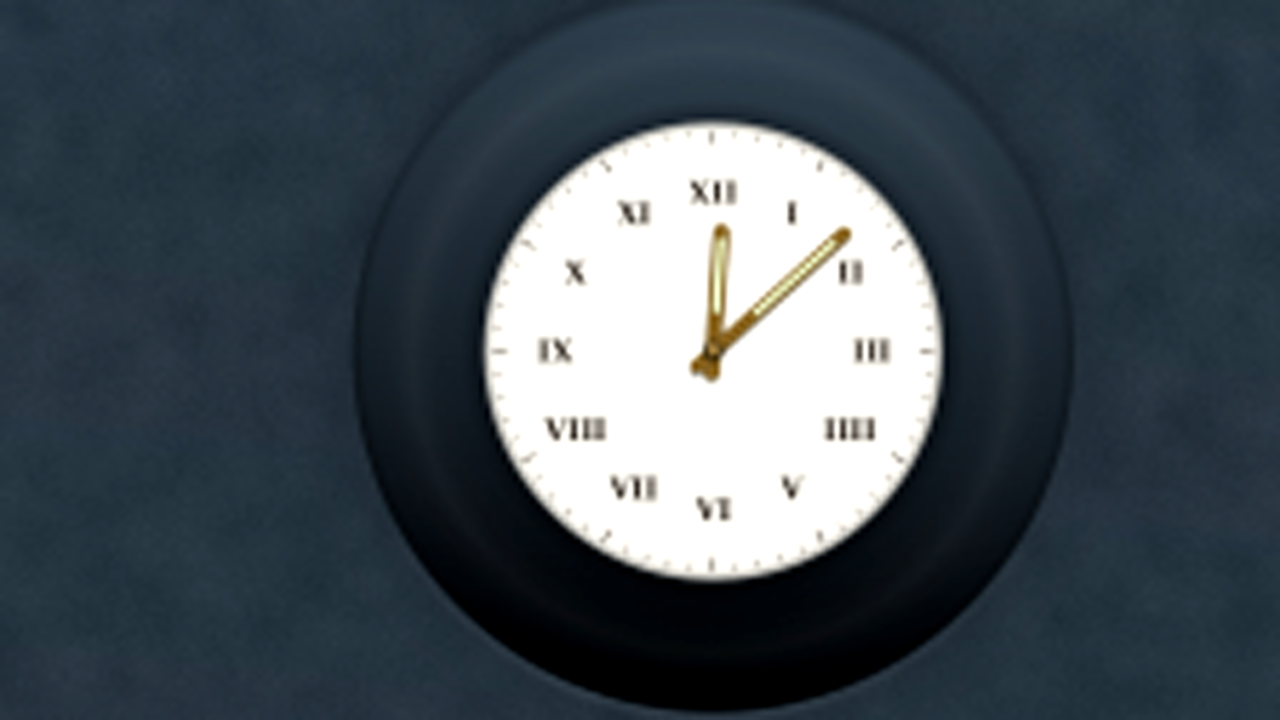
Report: 12.08
